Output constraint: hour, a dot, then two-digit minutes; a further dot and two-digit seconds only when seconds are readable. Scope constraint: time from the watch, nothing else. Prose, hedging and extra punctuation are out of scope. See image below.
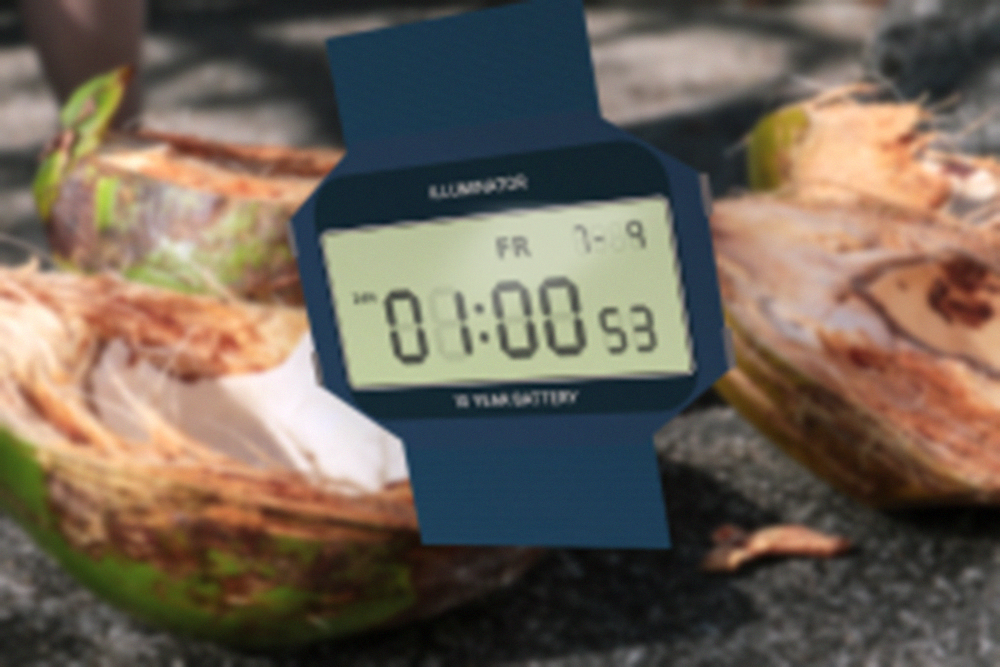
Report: 1.00.53
